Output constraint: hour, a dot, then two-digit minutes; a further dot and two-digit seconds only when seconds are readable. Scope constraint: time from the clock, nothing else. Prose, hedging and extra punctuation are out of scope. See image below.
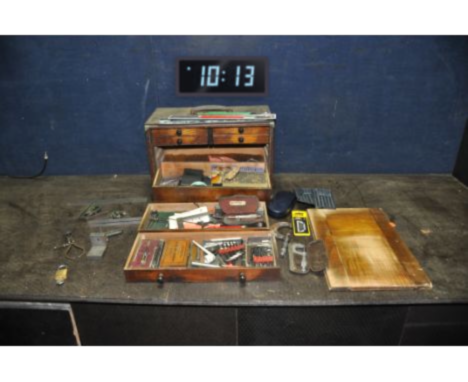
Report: 10.13
